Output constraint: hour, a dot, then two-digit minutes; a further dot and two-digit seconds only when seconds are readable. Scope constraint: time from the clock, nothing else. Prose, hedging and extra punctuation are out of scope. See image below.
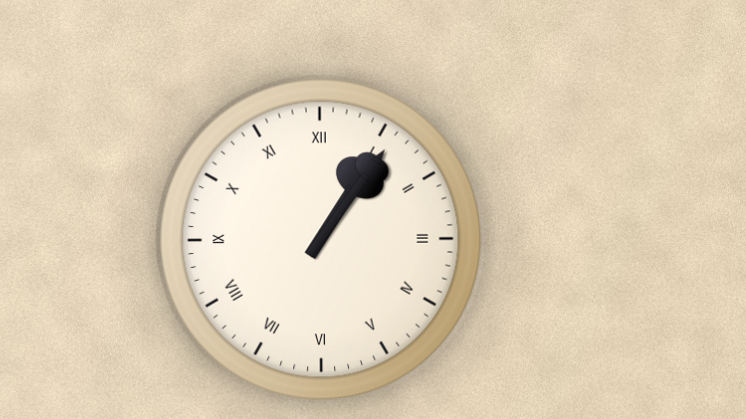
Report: 1.06
